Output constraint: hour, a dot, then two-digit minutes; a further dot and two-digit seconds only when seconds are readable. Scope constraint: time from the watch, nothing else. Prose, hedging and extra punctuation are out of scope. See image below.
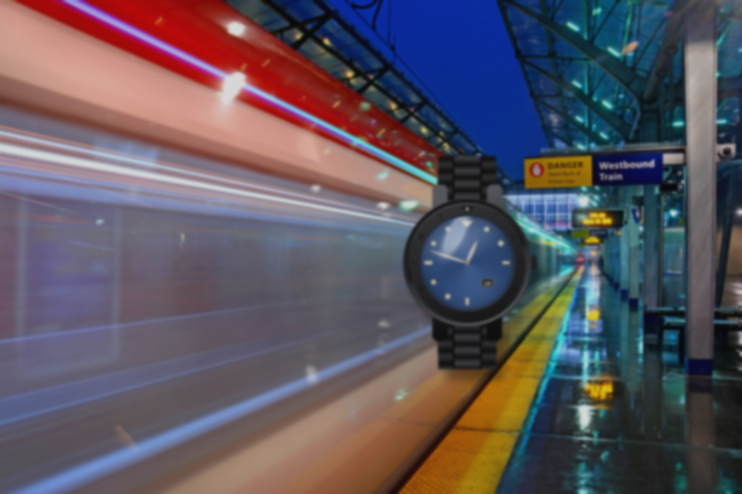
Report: 12.48
